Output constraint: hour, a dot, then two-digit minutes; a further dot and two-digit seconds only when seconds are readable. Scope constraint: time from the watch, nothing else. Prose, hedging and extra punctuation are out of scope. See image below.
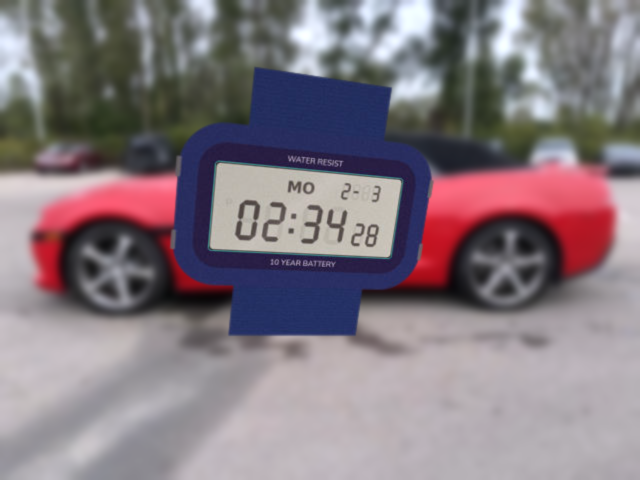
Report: 2.34.28
